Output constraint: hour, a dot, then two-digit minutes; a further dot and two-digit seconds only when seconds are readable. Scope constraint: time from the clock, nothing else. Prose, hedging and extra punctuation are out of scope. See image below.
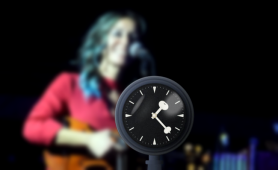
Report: 1.23
